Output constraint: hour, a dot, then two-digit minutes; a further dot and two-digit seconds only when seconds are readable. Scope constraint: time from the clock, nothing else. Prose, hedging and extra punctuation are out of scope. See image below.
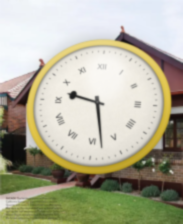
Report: 9.28
